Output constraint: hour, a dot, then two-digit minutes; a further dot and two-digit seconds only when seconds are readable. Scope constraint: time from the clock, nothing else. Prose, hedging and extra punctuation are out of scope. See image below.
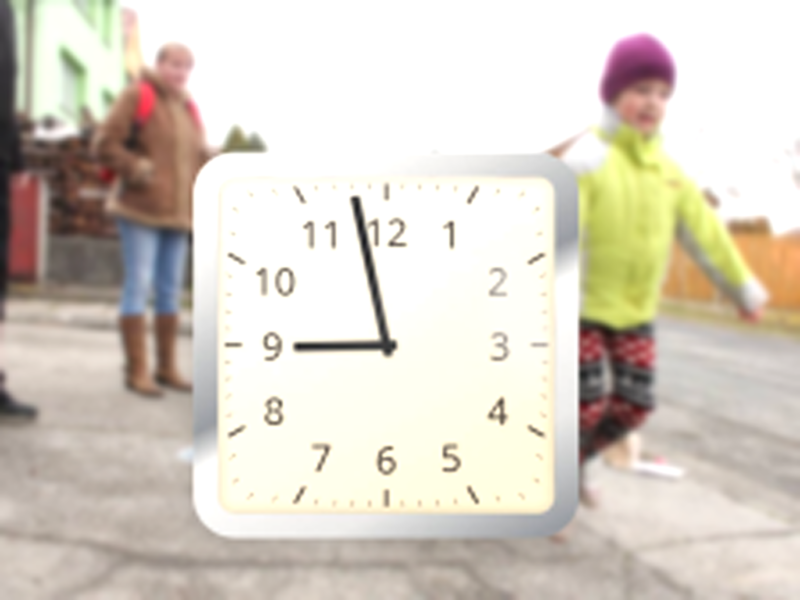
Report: 8.58
